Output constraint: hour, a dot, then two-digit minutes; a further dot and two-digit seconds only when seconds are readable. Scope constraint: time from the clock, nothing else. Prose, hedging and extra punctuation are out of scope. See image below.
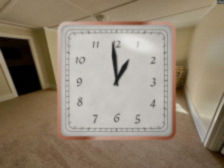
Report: 12.59
